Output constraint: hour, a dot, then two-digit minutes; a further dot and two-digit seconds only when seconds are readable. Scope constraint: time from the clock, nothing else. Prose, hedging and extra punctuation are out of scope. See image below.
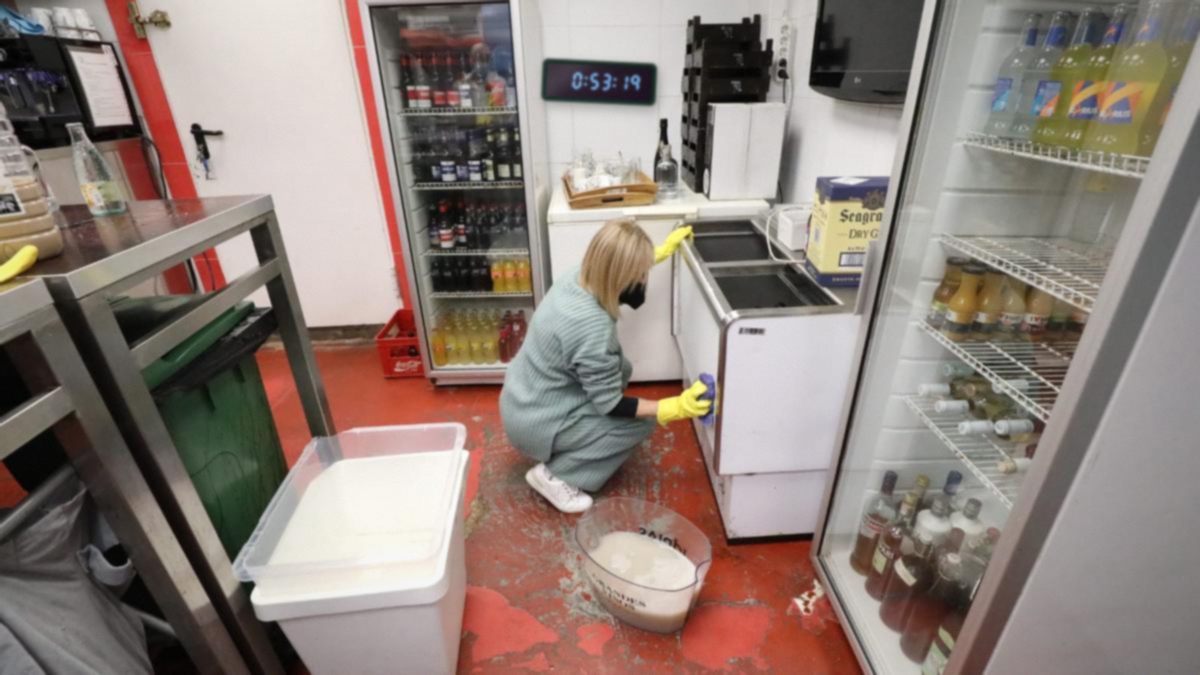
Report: 0.53.19
